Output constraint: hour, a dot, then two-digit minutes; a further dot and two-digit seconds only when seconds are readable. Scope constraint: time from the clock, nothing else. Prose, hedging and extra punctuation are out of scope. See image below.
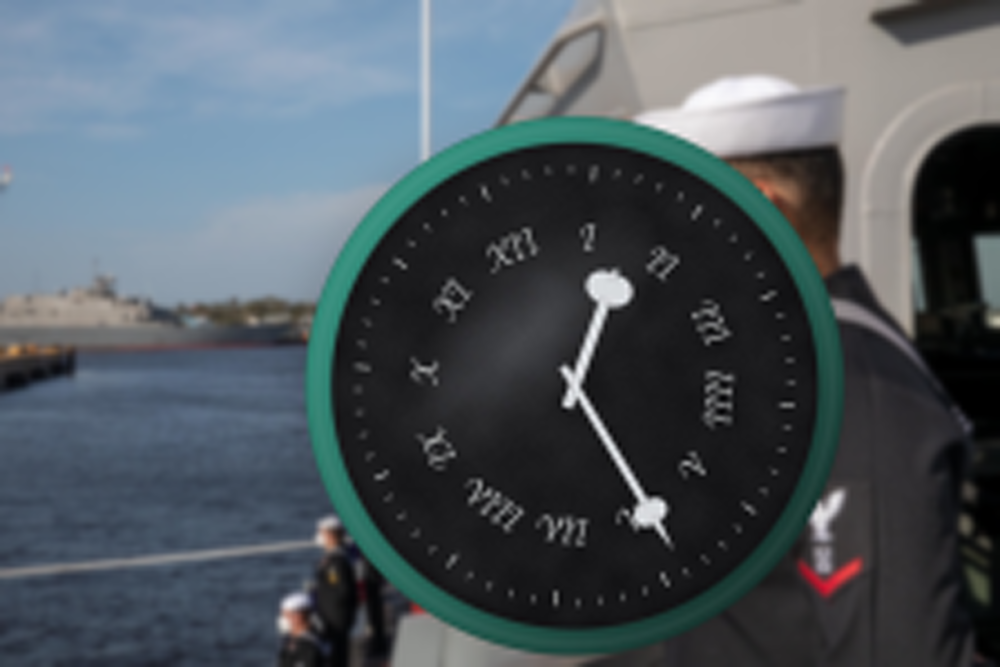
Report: 1.29
